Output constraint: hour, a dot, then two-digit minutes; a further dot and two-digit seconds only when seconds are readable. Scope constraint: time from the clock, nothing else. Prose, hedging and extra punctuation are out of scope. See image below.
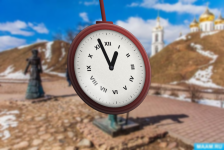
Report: 12.57
